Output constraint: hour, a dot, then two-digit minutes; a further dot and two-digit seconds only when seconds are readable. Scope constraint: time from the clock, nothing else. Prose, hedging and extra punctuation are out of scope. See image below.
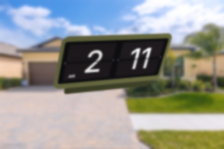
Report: 2.11
